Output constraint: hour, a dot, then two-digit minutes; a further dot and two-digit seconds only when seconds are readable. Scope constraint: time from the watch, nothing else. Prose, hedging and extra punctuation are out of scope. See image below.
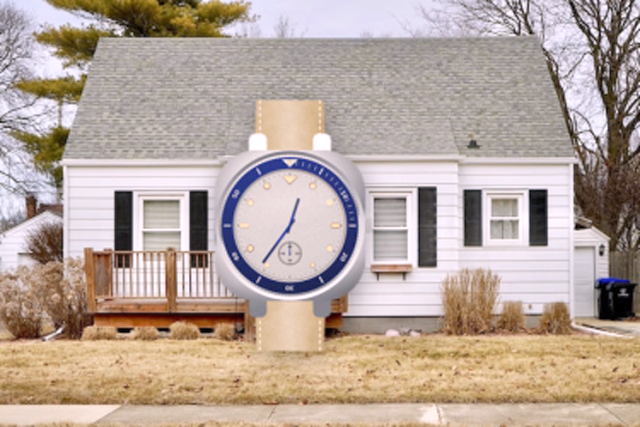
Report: 12.36
